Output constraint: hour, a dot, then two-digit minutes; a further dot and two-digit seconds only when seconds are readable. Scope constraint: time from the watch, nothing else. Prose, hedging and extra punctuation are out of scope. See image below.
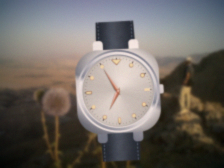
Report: 6.55
